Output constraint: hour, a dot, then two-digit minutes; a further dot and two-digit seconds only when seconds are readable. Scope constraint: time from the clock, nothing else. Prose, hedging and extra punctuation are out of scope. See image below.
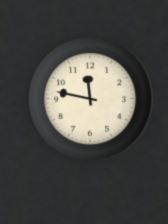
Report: 11.47
